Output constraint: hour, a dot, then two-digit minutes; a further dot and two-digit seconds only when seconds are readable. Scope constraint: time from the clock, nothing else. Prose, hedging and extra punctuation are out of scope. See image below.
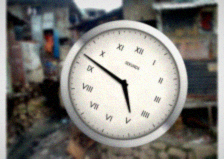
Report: 4.47
